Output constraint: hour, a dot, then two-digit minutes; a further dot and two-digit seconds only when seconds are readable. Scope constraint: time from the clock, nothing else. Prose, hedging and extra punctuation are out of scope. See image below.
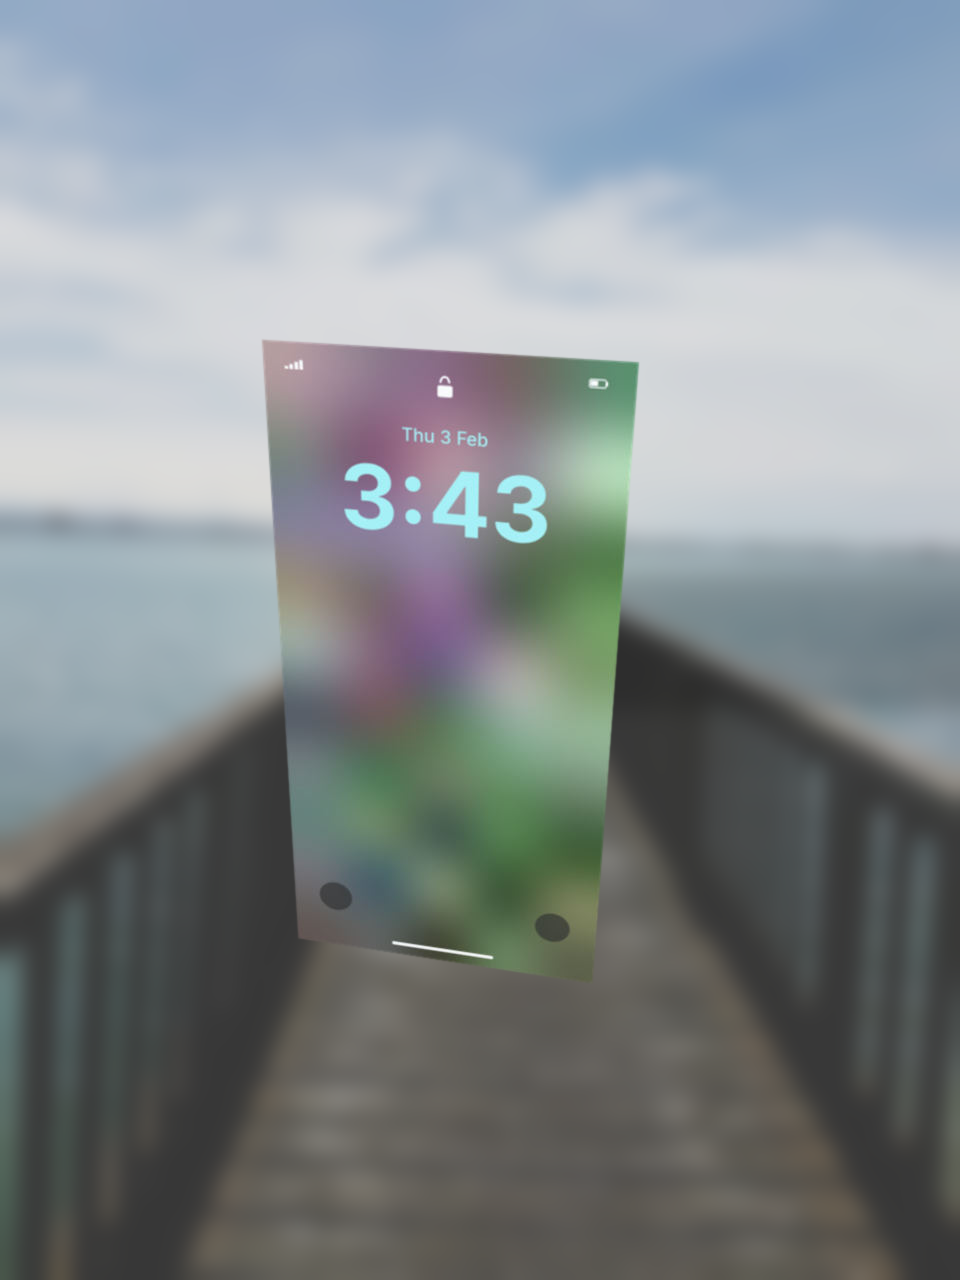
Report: 3.43
